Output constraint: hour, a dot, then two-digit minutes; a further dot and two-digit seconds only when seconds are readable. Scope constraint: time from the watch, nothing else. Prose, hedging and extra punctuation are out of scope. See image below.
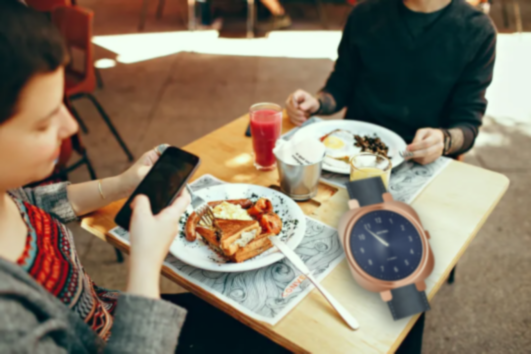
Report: 10.54
